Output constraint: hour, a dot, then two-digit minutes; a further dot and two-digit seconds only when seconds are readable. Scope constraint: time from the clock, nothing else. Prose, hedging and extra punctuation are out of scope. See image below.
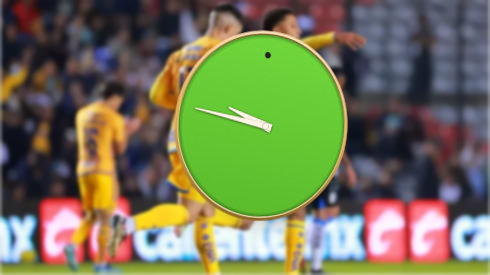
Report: 9.47
